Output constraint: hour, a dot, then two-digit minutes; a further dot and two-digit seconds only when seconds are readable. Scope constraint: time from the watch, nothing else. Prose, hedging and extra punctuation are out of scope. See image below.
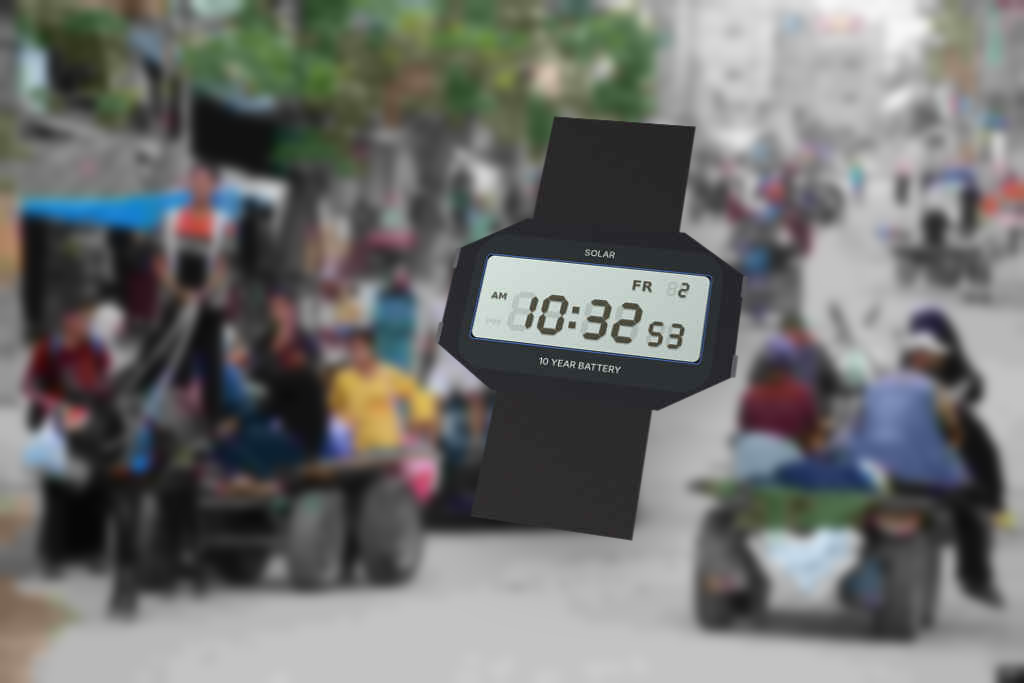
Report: 10.32.53
